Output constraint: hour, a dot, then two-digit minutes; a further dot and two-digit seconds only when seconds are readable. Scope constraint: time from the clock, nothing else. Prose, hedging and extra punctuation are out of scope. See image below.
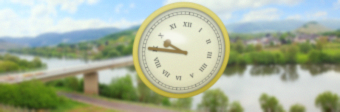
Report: 9.45
